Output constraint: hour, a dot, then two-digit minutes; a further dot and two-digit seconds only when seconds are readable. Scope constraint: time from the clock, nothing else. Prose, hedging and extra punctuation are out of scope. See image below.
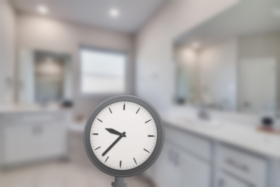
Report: 9.37
